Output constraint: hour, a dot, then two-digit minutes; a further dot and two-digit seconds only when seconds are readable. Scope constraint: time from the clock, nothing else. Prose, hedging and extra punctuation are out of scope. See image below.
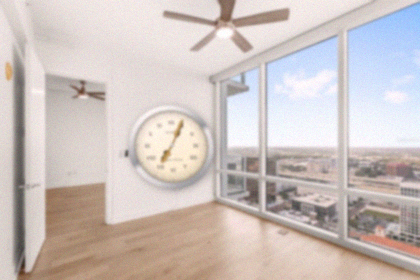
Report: 7.04
